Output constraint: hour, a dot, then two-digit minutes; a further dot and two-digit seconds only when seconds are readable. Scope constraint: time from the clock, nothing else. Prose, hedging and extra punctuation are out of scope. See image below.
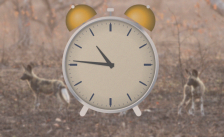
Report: 10.46
